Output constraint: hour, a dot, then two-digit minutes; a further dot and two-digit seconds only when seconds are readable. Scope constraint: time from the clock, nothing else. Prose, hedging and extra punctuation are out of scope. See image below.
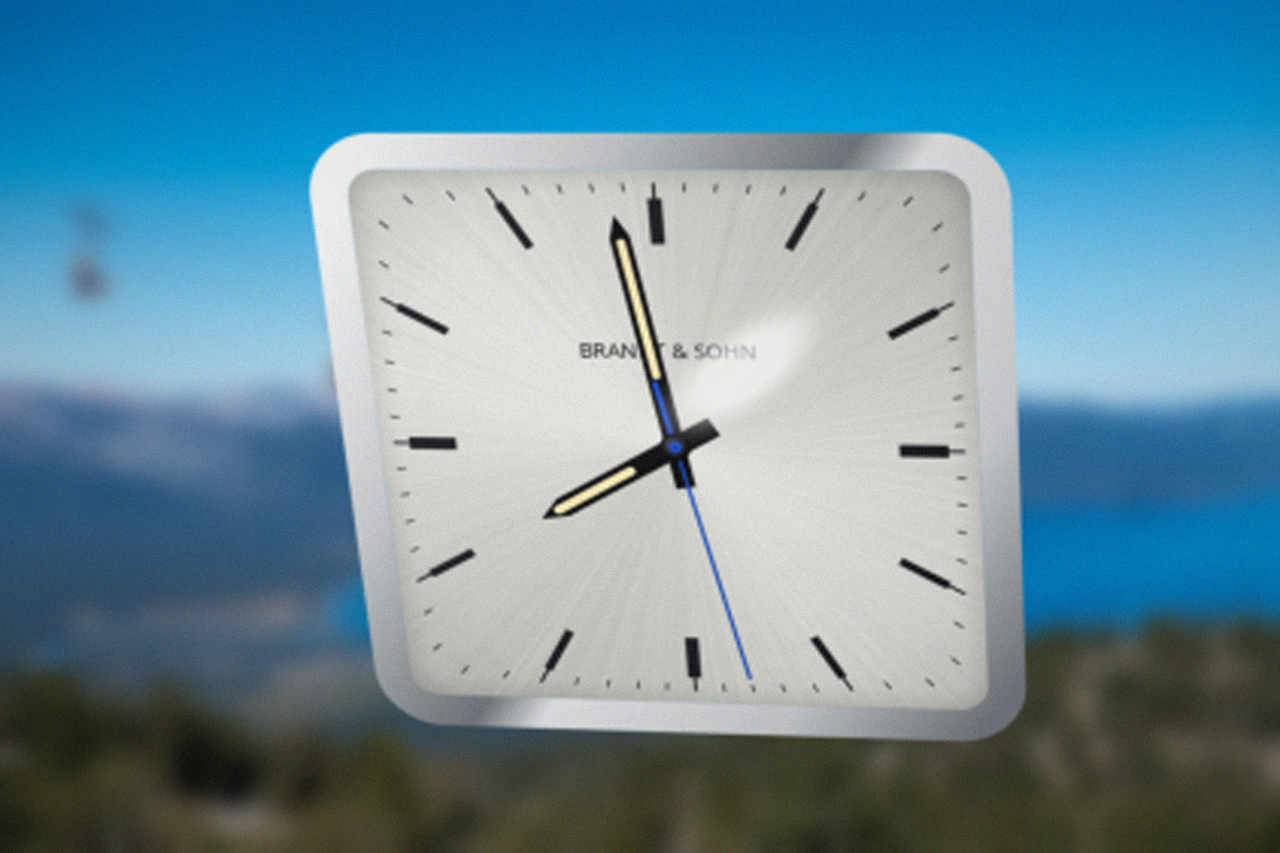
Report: 7.58.28
